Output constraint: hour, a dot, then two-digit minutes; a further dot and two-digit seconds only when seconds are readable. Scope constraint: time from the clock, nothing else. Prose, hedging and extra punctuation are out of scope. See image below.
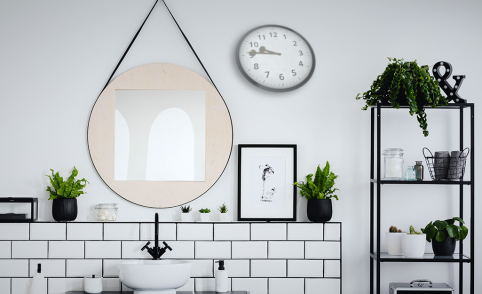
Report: 9.46
